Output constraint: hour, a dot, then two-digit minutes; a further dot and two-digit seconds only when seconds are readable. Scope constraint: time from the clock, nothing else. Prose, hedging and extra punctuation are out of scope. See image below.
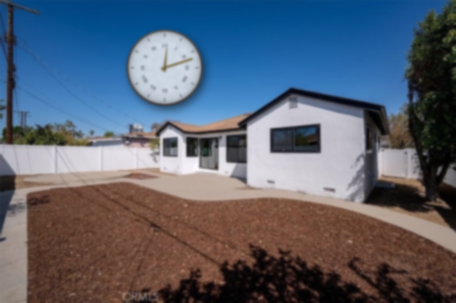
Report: 12.12
